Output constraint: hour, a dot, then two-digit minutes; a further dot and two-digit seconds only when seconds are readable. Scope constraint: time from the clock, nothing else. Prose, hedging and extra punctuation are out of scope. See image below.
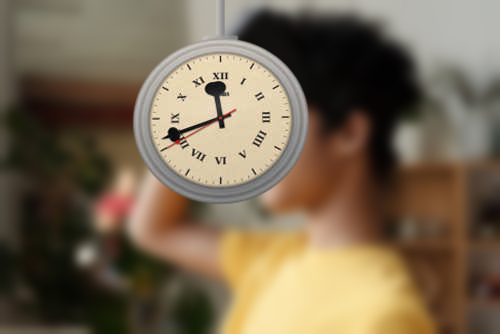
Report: 11.41.40
